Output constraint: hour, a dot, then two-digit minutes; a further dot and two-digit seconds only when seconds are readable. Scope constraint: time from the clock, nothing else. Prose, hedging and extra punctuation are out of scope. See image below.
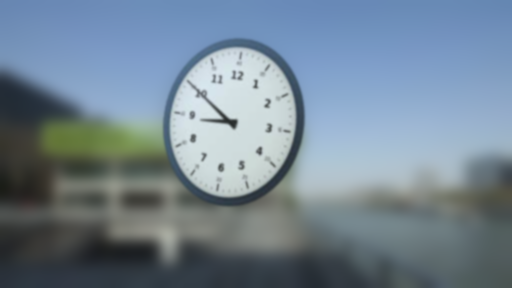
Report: 8.50
